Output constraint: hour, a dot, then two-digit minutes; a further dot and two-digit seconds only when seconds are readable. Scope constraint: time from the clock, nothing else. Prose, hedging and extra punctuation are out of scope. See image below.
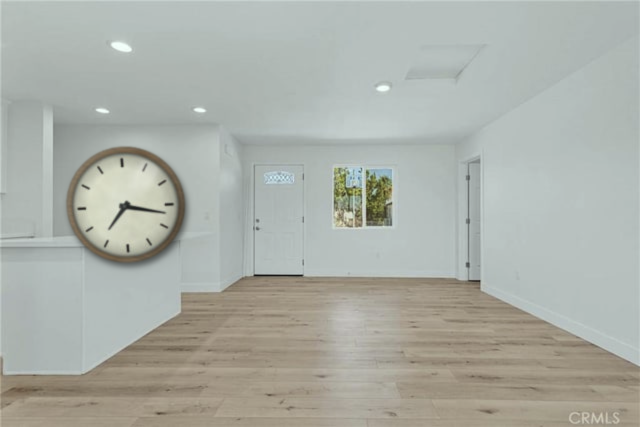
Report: 7.17
